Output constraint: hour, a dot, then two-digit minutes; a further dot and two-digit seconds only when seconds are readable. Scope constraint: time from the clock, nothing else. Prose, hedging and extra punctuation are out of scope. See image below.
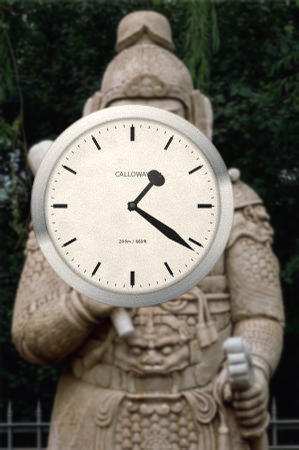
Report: 1.21
